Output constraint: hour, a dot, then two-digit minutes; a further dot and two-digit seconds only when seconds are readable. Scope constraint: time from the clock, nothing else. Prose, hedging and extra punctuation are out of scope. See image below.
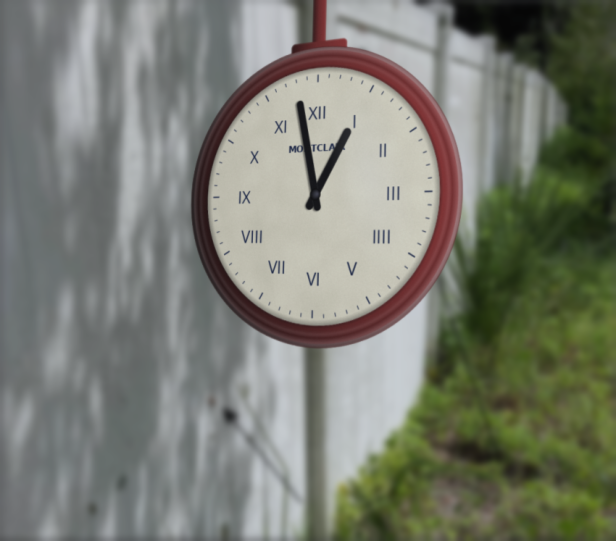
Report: 12.58
